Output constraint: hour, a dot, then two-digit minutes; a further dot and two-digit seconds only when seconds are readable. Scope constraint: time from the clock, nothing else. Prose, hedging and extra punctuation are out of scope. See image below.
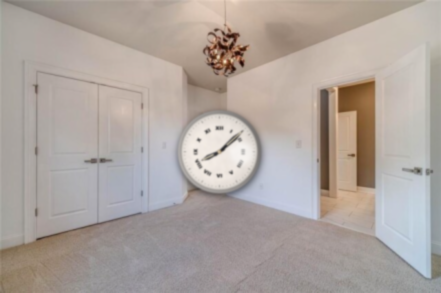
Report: 8.08
